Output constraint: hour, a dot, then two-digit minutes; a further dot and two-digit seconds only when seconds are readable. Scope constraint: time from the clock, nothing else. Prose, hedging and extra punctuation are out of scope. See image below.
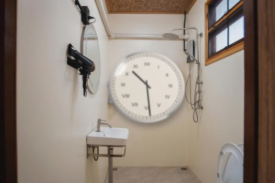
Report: 10.29
